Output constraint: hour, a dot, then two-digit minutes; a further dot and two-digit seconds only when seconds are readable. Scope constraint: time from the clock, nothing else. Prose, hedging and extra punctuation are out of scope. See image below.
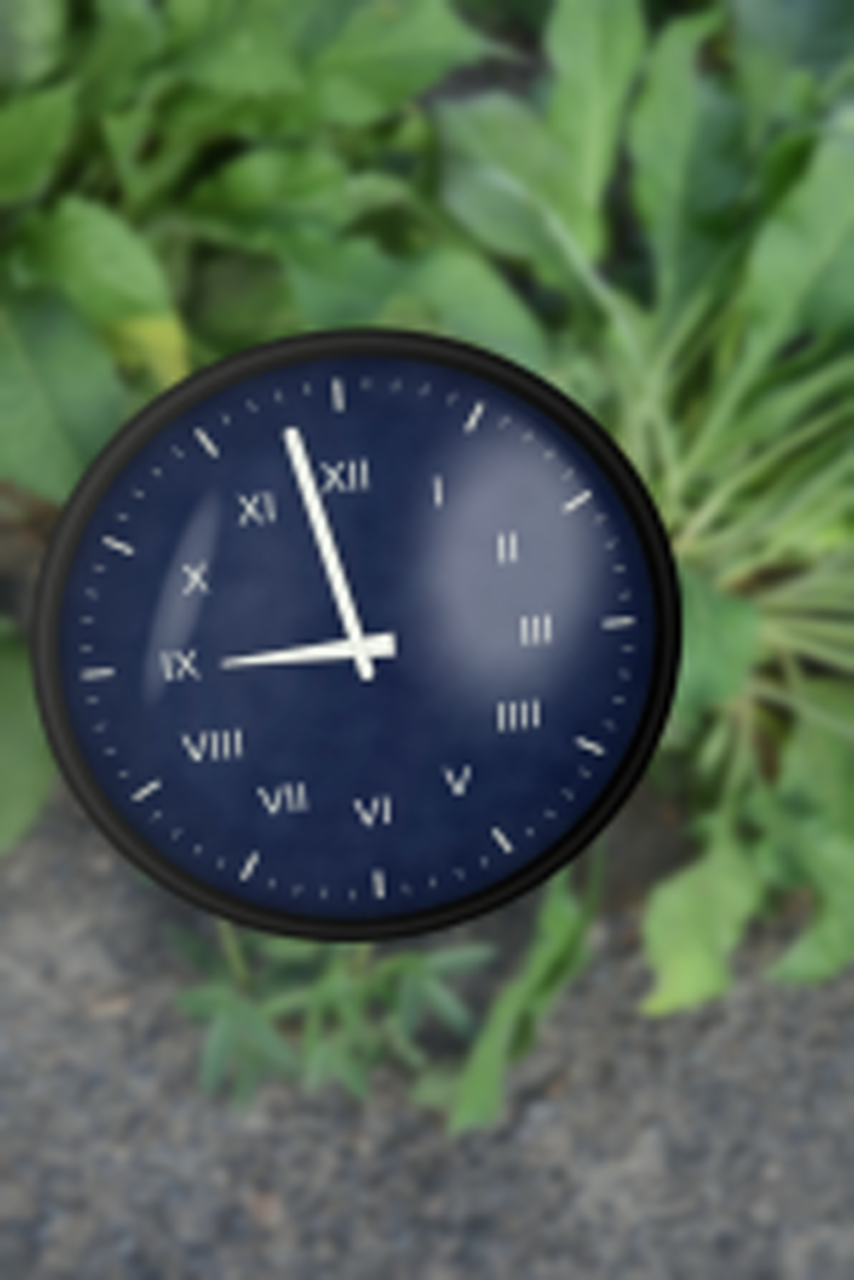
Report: 8.58
